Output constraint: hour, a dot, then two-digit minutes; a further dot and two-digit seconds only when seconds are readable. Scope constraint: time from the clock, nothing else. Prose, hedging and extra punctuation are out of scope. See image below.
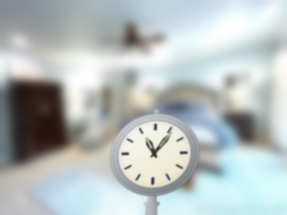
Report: 11.06
